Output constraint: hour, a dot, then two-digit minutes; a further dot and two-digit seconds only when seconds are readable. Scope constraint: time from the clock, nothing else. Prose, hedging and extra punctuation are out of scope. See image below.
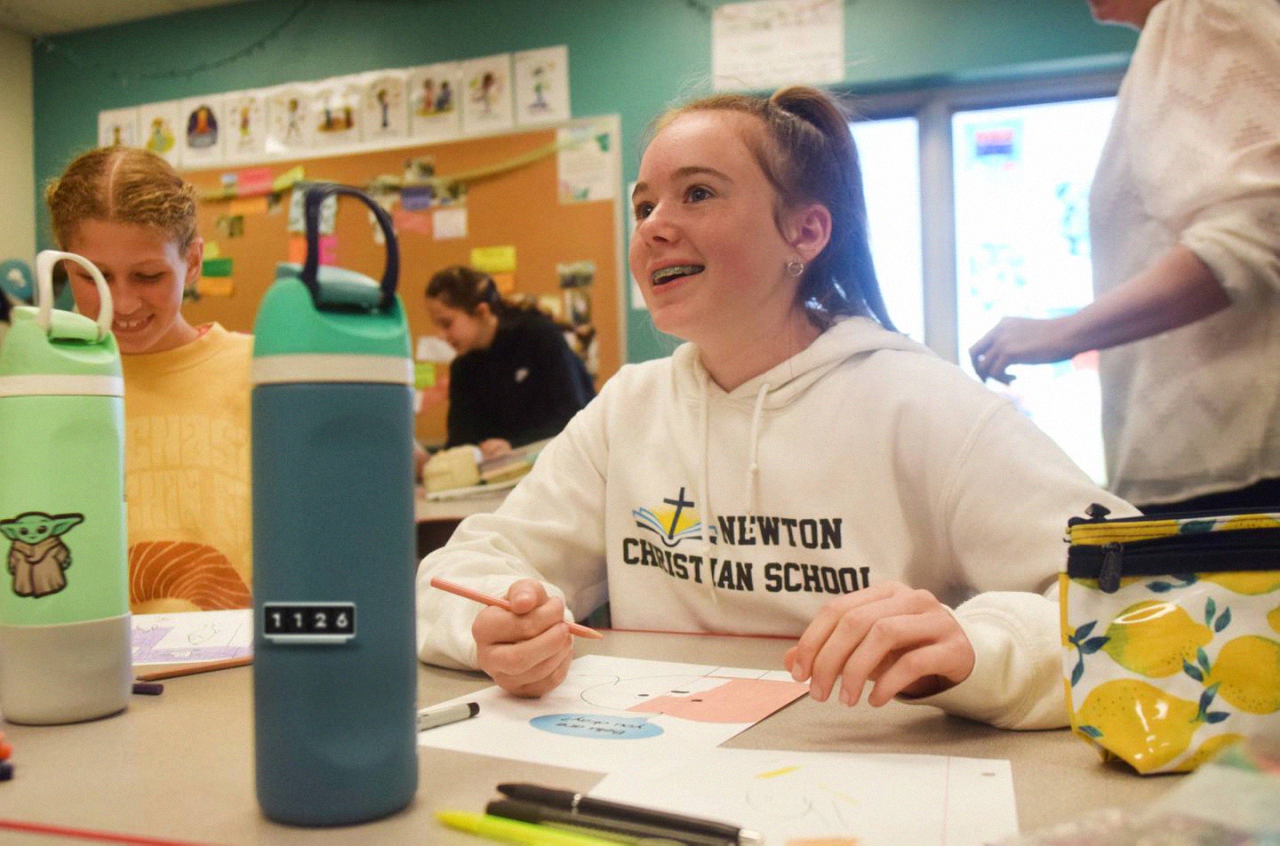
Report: 11.26
